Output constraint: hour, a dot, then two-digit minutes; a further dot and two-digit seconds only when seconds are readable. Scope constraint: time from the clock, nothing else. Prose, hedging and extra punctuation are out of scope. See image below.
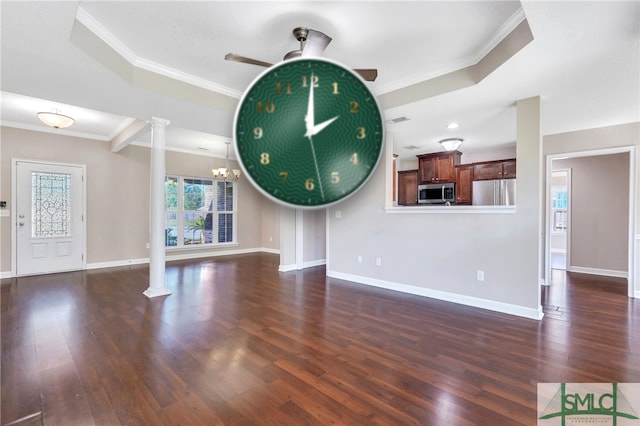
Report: 2.00.28
